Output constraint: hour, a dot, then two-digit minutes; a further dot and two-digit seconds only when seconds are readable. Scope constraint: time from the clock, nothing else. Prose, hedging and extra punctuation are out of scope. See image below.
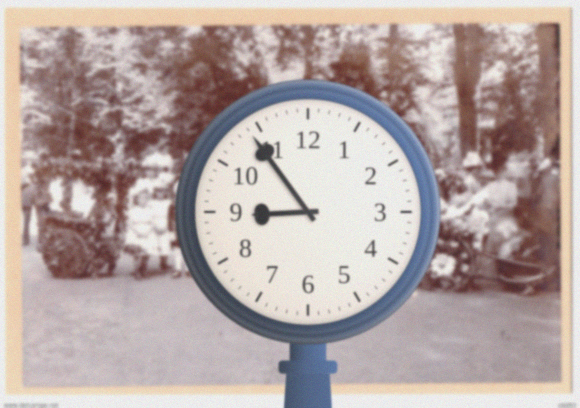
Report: 8.54
